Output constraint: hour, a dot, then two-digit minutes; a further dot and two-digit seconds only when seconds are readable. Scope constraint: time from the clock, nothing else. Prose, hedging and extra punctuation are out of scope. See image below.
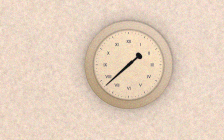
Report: 1.38
